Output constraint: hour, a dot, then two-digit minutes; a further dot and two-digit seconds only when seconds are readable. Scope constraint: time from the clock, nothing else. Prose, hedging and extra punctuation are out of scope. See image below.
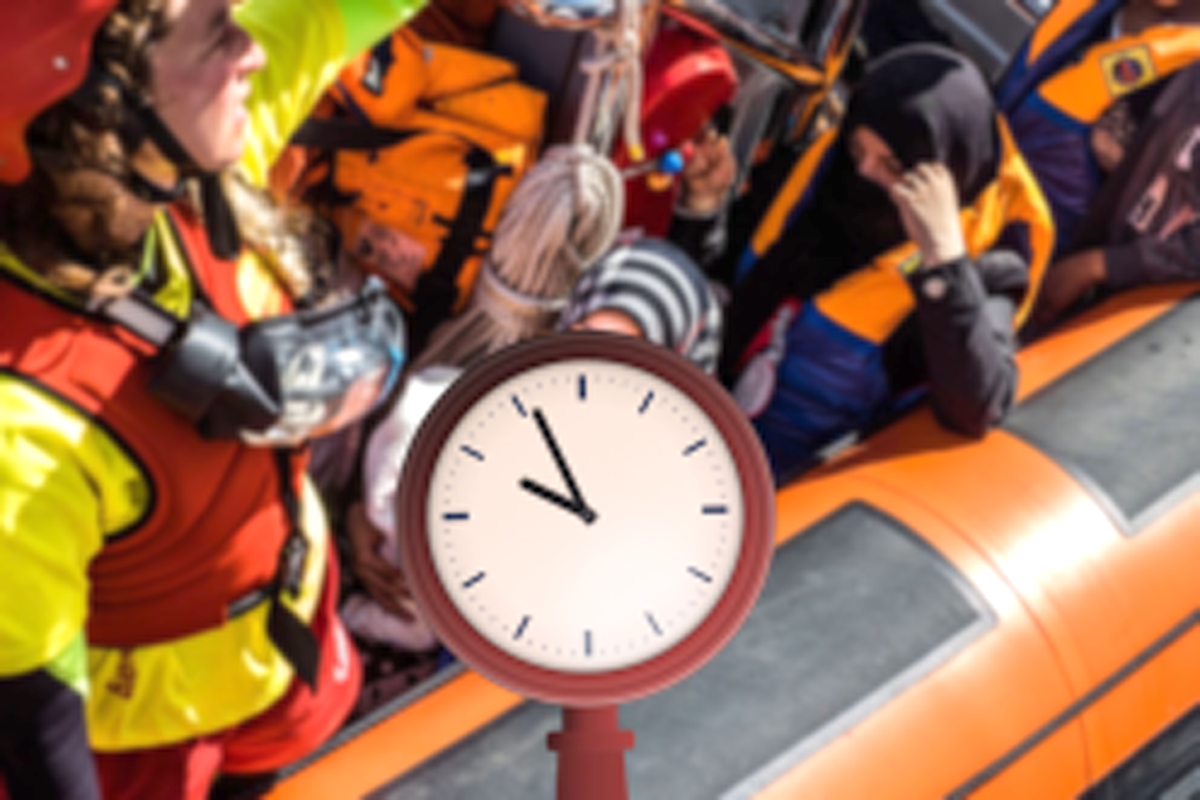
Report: 9.56
